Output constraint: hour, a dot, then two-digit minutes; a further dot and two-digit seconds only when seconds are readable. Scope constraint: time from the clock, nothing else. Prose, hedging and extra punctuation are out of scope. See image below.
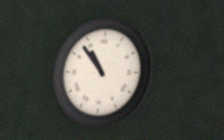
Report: 10.53
